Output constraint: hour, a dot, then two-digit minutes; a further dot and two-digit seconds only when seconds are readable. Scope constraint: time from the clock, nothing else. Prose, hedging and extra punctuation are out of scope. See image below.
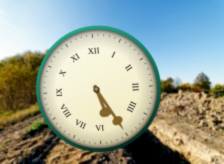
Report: 5.25
